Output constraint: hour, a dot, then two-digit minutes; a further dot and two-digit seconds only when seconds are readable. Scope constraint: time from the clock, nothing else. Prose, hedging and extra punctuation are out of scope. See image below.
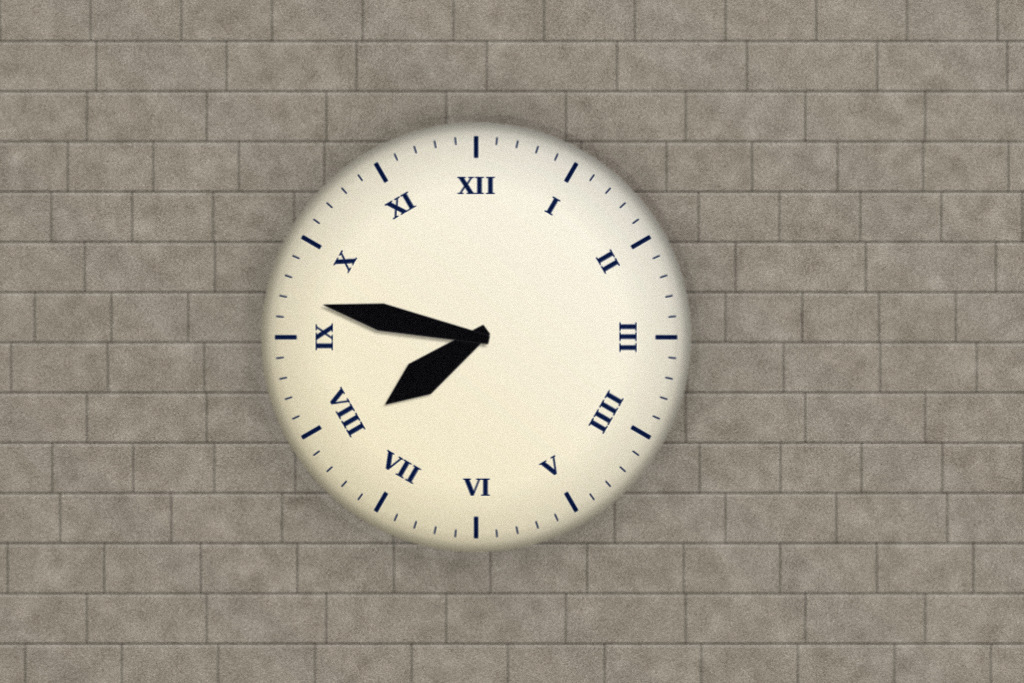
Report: 7.47
